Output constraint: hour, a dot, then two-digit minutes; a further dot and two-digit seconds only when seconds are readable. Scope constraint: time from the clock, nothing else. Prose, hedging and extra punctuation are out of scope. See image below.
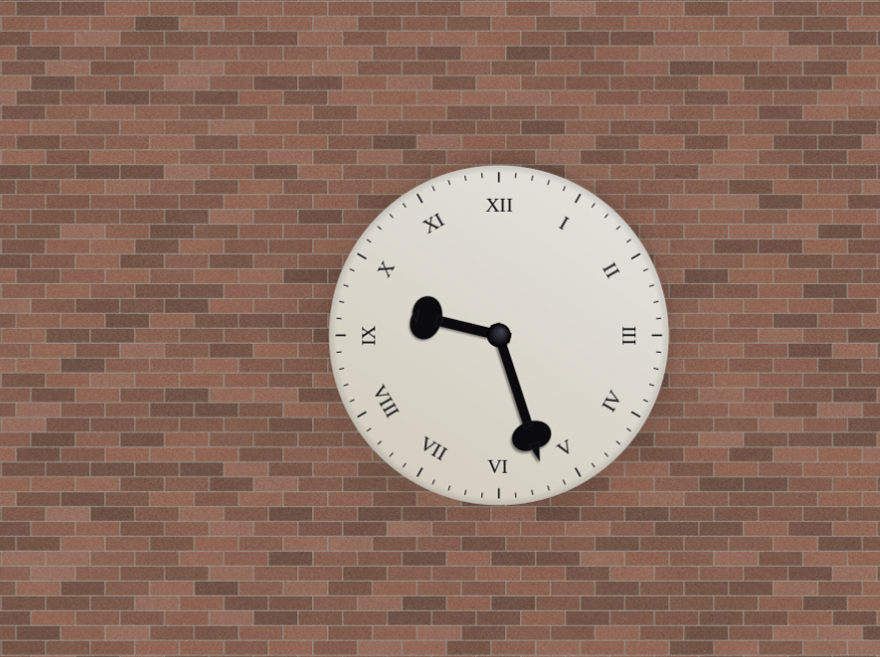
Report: 9.27
